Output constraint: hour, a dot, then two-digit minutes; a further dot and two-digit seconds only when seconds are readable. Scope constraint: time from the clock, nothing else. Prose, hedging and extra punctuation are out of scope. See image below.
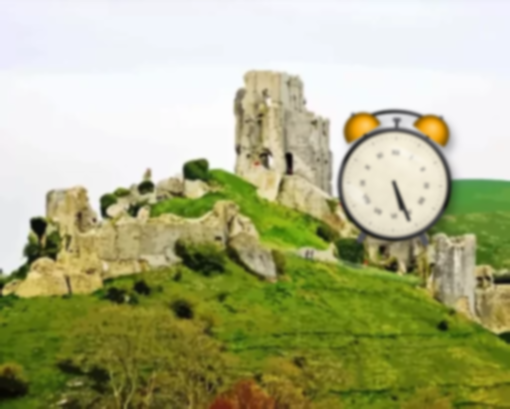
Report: 5.26
